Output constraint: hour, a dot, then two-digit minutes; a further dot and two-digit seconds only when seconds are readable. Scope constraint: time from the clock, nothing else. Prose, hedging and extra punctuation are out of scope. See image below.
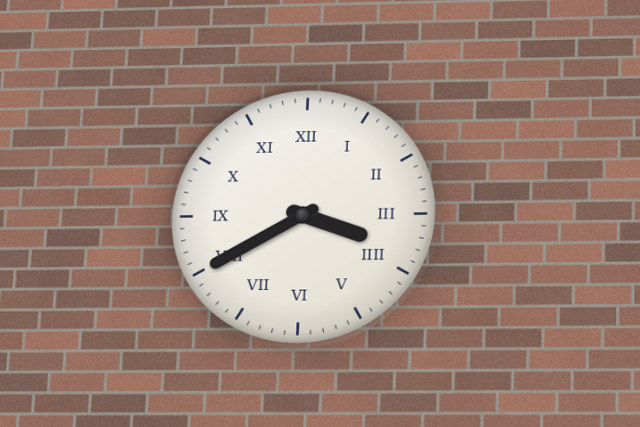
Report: 3.40
